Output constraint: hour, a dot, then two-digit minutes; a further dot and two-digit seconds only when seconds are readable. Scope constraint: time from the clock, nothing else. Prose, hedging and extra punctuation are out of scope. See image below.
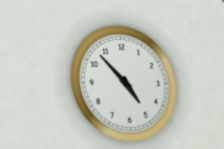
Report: 4.53
